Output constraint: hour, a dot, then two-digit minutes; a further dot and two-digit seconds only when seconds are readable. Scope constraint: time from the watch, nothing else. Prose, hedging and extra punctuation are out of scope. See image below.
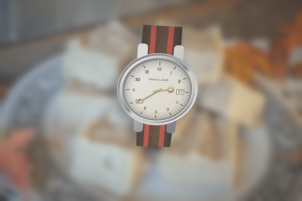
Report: 2.39
